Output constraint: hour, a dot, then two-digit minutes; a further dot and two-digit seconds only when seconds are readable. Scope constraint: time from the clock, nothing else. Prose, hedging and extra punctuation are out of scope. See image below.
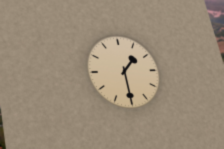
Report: 1.30
